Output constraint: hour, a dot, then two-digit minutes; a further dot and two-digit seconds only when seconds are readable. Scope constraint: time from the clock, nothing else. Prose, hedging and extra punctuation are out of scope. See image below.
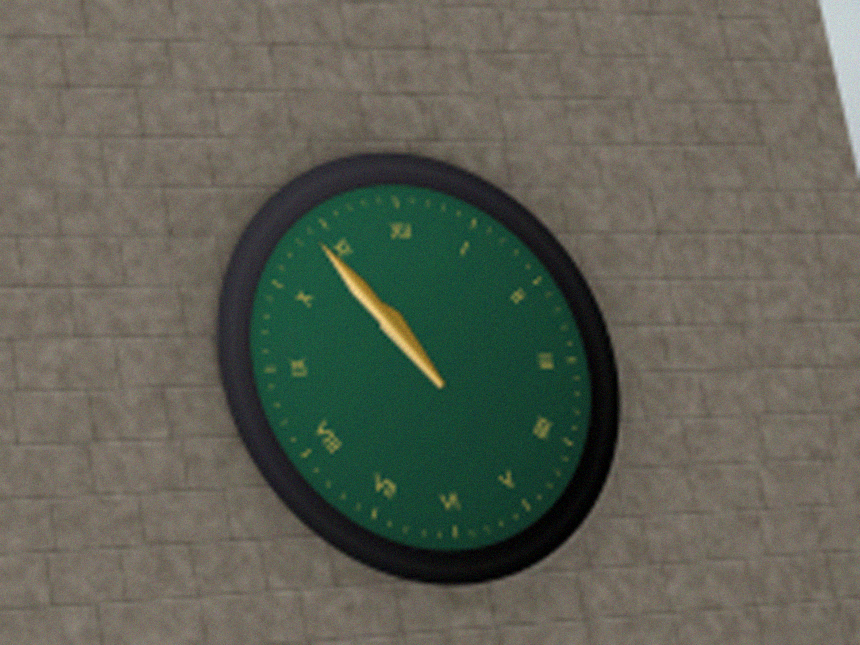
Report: 10.54
